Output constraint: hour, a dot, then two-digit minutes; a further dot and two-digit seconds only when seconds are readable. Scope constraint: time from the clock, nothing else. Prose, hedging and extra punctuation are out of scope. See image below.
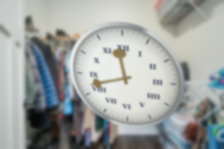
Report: 11.42
